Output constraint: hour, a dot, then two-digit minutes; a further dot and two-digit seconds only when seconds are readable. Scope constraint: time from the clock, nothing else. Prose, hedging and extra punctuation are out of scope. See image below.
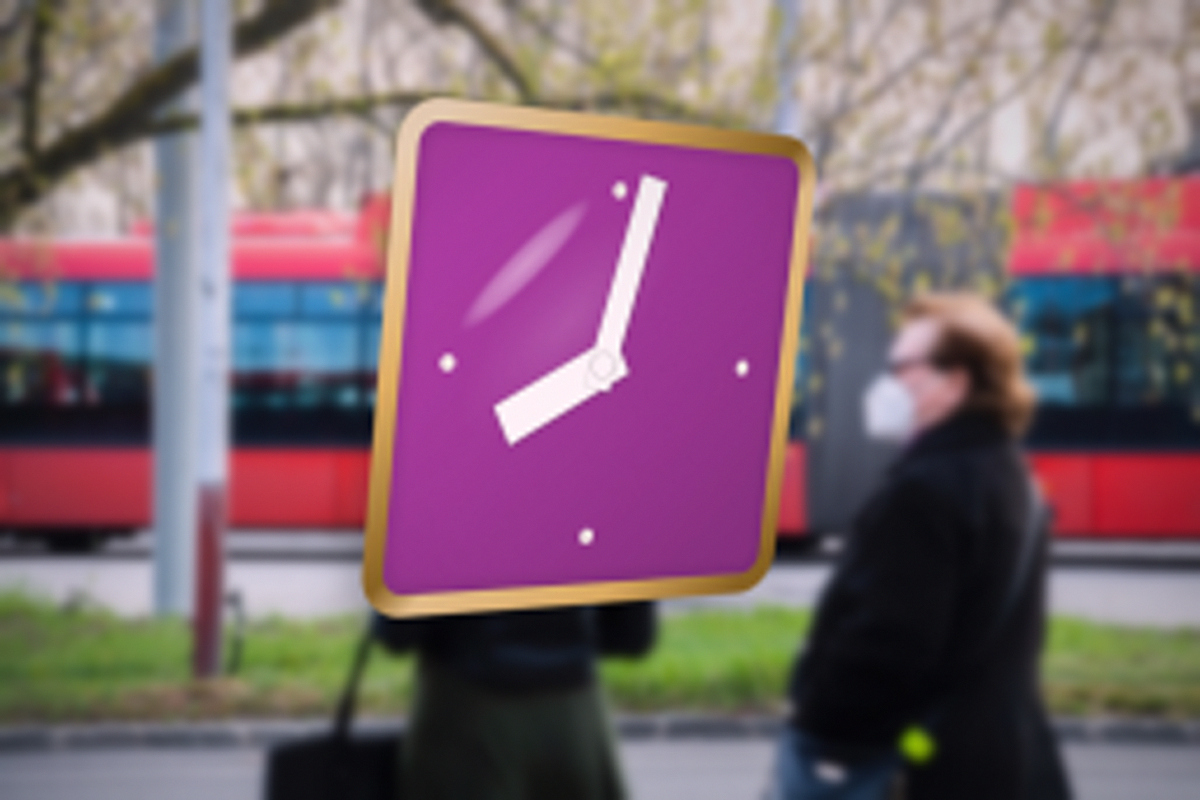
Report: 8.02
